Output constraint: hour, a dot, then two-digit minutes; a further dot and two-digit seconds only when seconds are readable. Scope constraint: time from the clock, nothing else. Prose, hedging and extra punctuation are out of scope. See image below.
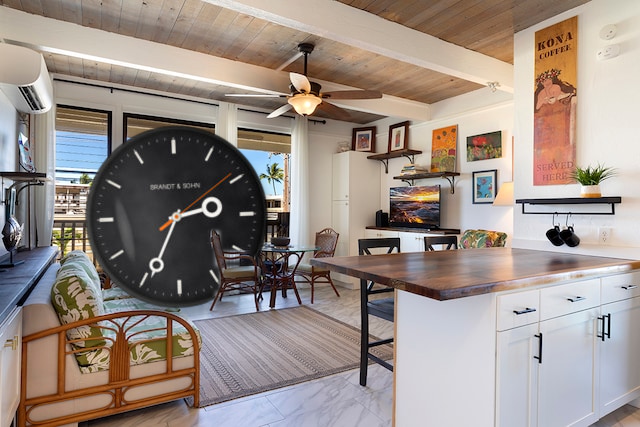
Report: 2.34.09
